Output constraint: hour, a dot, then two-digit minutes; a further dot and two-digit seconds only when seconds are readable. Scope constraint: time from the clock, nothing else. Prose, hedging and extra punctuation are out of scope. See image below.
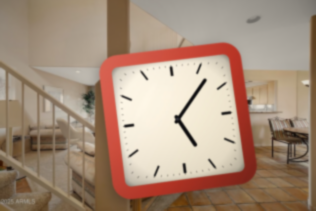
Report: 5.07
